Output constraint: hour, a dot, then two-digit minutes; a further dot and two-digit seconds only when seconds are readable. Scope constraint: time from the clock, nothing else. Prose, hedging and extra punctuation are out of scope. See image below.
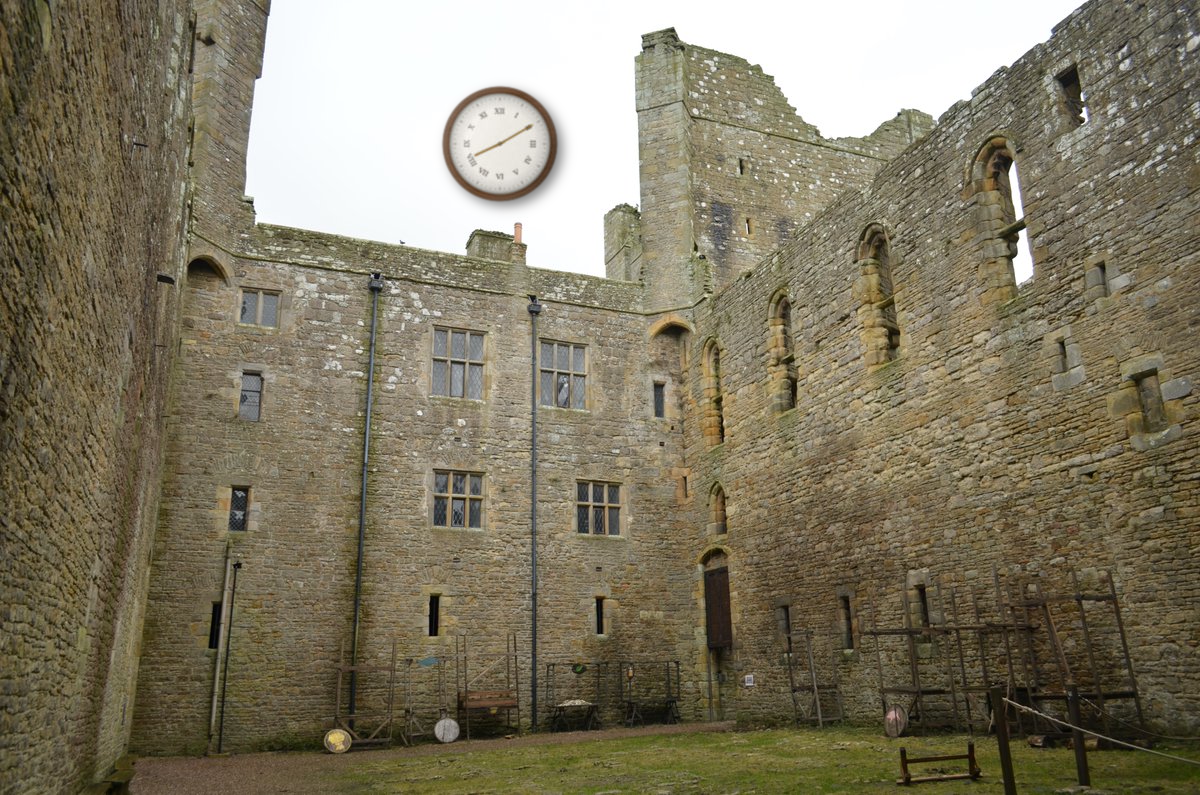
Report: 8.10
